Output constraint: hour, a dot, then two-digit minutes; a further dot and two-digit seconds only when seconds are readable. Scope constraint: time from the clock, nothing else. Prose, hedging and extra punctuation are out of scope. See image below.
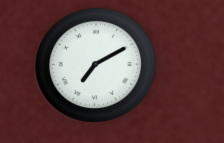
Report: 7.10
